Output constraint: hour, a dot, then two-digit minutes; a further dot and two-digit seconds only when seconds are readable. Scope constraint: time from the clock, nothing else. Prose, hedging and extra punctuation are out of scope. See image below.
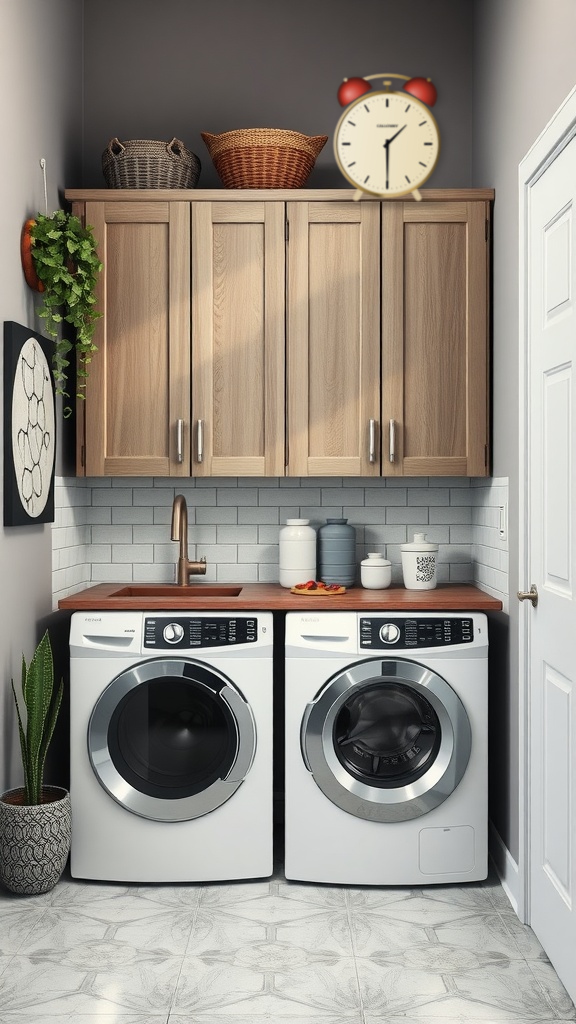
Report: 1.30
